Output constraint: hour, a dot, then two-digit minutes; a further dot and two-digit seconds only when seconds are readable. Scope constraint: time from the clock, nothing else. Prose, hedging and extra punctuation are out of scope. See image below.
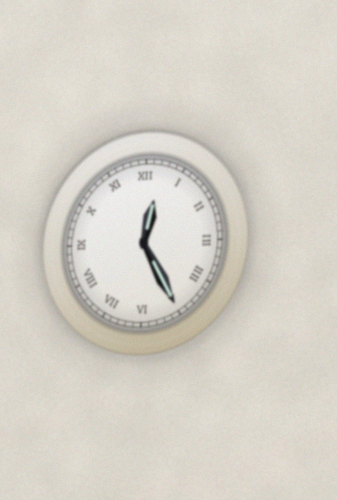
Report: 12.25
